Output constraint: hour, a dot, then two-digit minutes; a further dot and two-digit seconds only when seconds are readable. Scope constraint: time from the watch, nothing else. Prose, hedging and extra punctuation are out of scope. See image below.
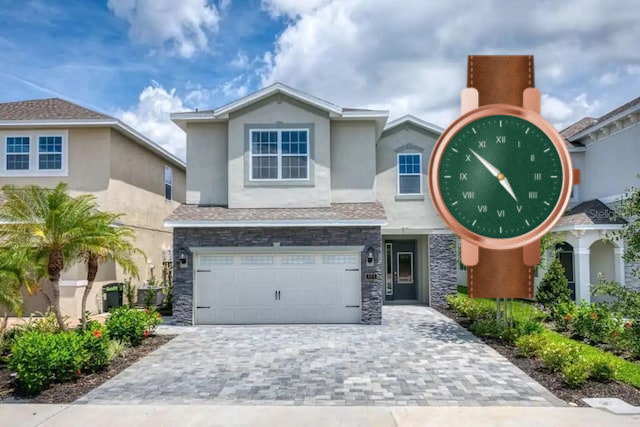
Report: 4.52
